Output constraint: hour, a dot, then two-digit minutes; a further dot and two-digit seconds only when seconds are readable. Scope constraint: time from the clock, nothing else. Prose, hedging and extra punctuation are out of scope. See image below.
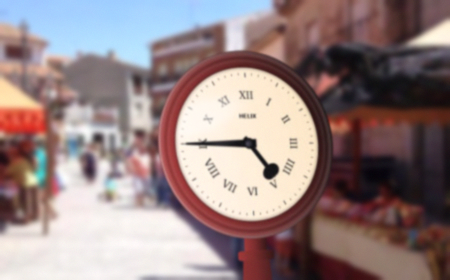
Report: 4.45
